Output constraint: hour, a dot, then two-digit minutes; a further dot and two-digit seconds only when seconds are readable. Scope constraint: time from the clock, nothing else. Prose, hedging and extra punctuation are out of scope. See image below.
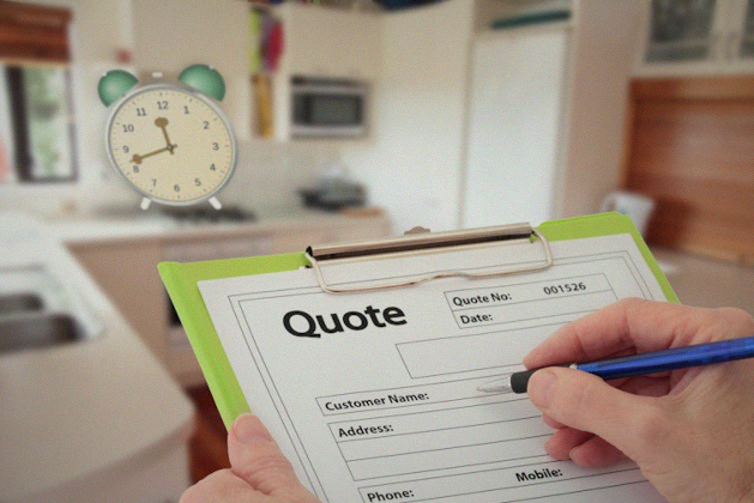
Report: 11.42
